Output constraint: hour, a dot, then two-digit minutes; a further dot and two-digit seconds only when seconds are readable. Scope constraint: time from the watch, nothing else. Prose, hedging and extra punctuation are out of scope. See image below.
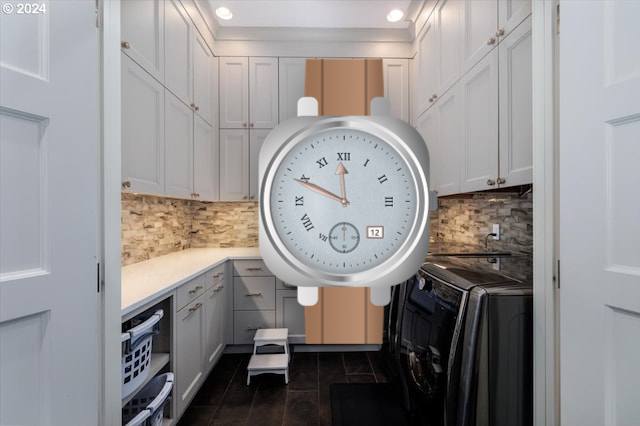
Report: 11.49
